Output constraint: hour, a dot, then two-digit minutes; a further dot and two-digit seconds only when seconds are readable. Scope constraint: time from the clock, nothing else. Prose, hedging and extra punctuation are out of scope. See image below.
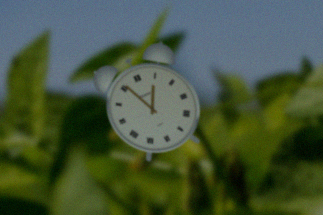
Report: 12.56
